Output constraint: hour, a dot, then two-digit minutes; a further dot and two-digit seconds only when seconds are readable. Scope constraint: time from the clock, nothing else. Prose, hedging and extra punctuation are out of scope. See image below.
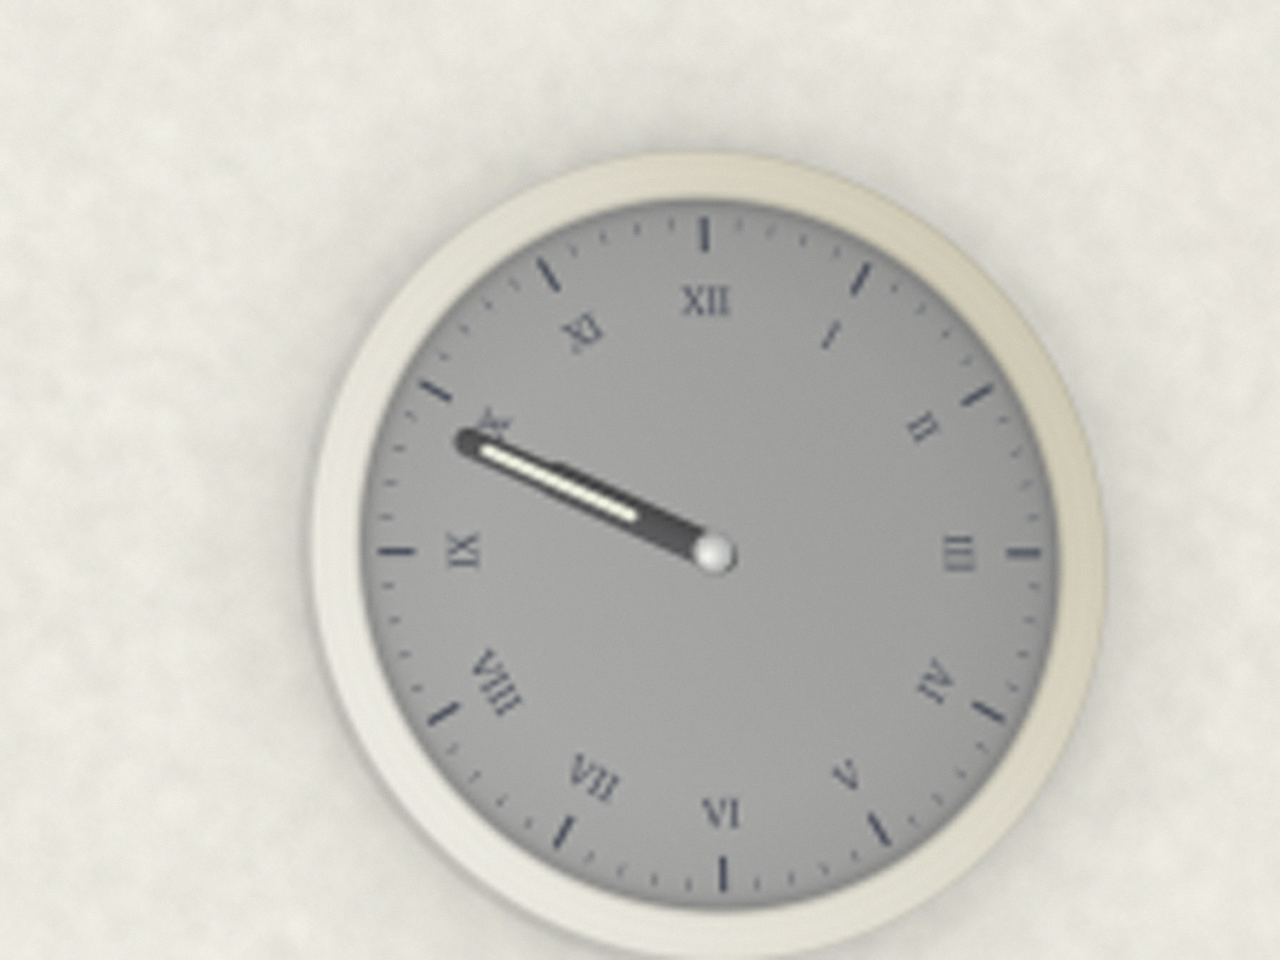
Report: 9.49
